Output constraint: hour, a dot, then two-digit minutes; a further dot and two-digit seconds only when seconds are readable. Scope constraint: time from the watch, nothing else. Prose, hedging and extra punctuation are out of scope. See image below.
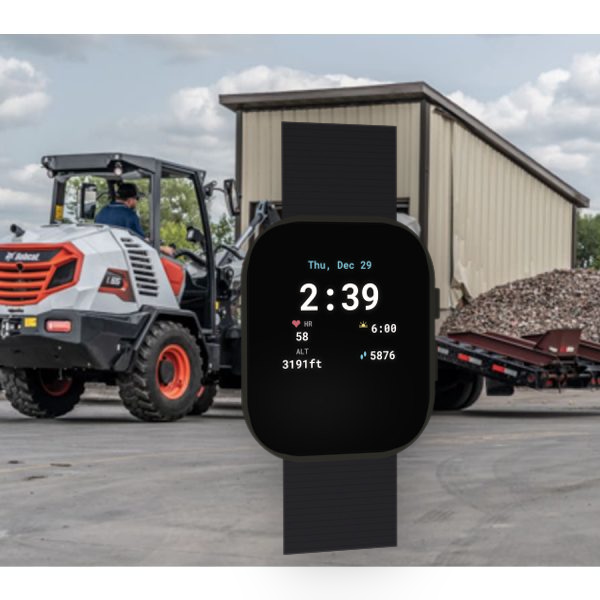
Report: 2.39
